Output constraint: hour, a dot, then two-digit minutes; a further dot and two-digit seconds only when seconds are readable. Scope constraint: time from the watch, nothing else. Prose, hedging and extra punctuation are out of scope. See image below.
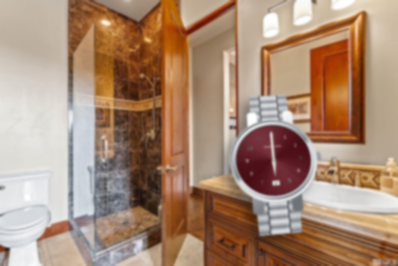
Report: 6.00
